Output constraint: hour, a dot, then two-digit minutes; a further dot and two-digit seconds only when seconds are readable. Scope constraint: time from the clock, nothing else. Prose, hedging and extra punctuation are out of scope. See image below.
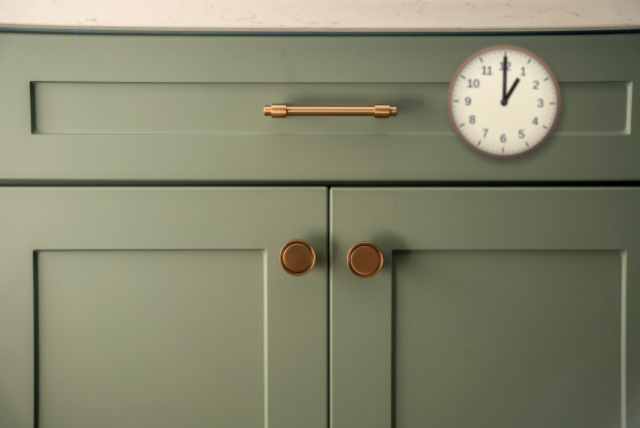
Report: 1.00
